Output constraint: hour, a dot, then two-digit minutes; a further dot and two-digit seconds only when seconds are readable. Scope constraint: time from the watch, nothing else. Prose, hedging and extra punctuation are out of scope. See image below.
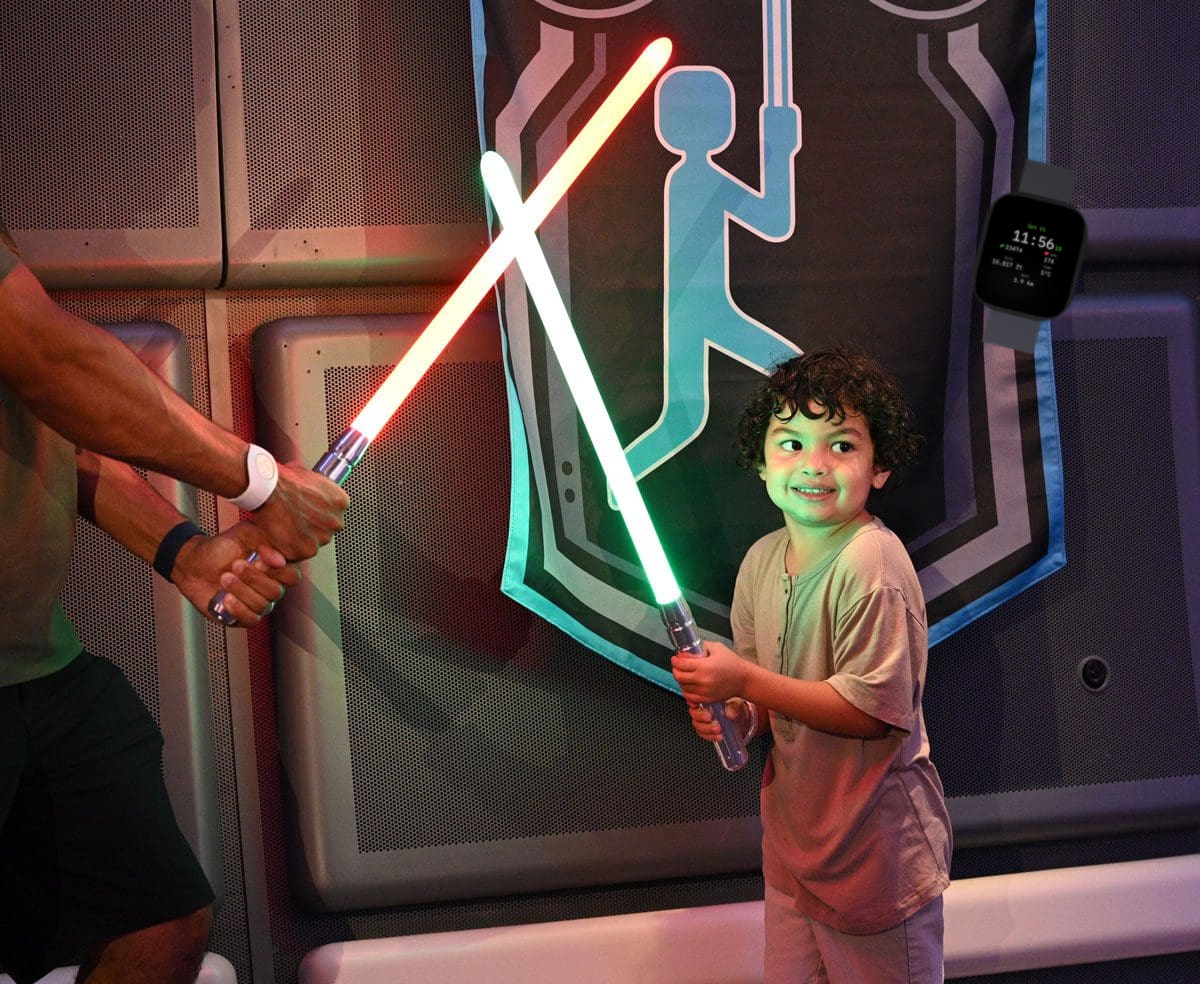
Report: 11.56
